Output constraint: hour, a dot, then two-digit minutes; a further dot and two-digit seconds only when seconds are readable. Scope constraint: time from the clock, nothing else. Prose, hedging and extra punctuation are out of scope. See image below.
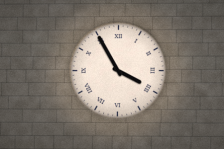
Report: 3.55
